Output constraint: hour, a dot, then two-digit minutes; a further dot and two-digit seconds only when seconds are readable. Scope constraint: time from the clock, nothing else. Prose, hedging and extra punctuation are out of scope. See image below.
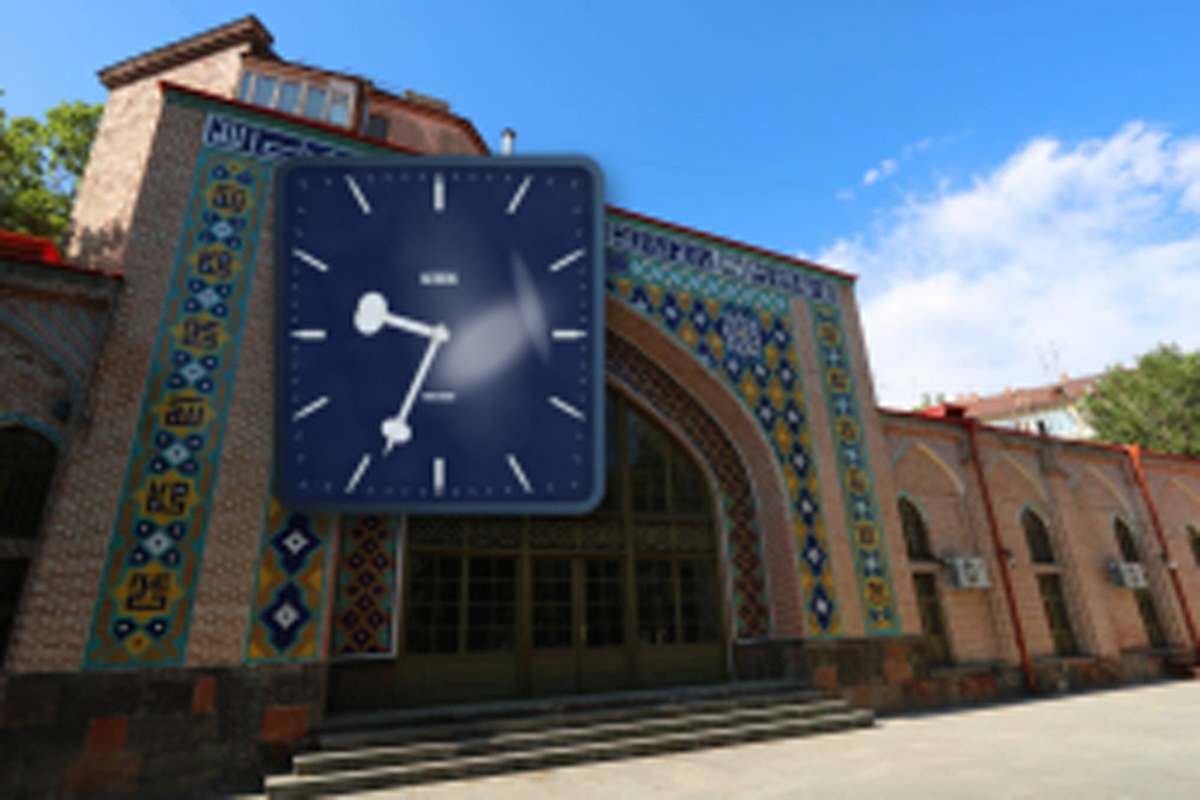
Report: 9.34
